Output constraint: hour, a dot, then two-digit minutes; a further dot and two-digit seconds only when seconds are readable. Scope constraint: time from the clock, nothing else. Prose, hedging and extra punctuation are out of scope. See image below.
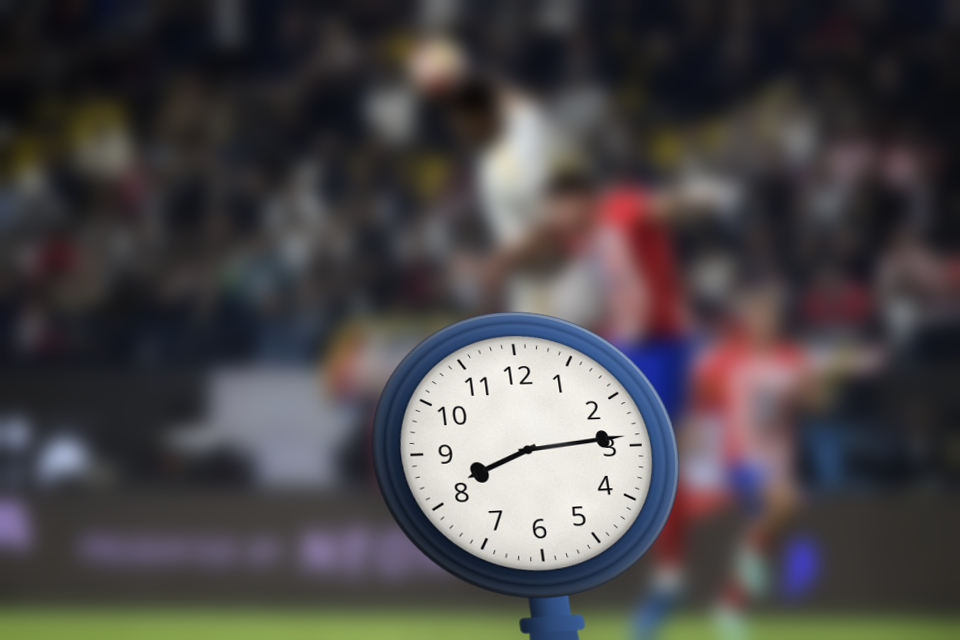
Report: 8.14
